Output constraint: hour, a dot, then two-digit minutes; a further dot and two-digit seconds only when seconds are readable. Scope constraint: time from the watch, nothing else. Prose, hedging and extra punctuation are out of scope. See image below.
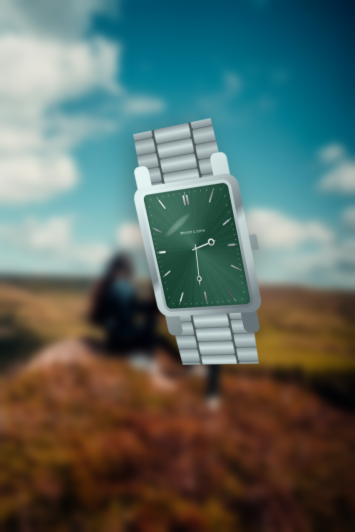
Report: 2.31
